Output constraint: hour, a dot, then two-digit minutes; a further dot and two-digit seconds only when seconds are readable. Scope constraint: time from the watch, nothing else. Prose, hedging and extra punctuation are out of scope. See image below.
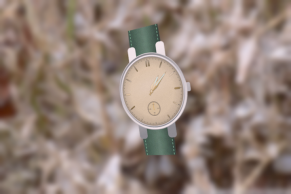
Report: 1.08
